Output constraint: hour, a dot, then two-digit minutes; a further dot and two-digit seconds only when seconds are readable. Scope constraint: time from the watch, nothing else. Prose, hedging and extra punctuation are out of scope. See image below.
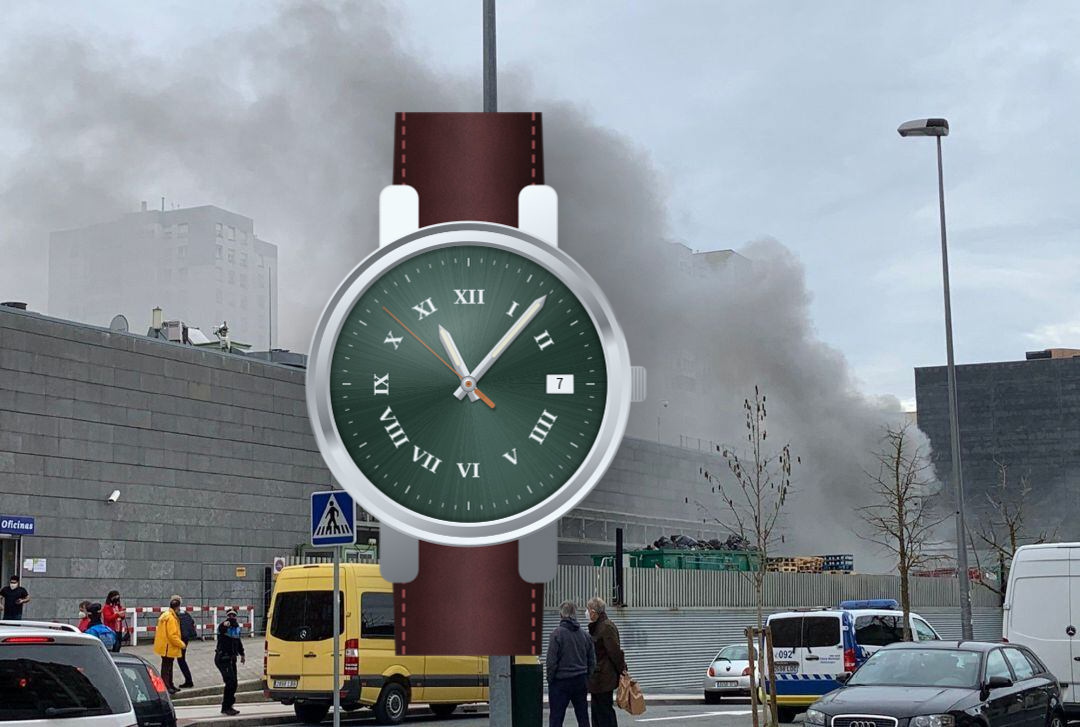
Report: 11.06.52
